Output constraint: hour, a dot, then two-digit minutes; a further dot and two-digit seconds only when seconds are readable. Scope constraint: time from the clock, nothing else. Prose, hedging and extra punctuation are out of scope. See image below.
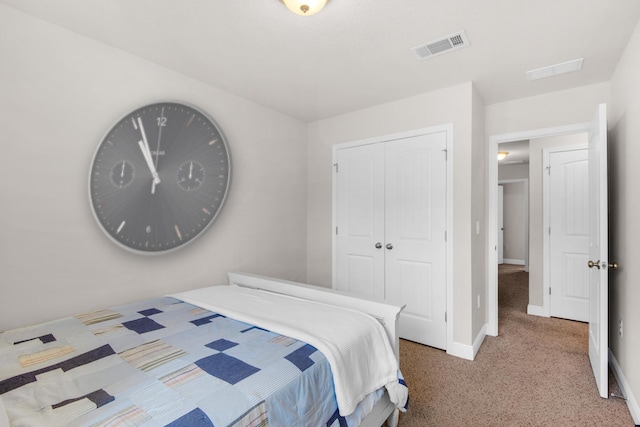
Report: 10.56
